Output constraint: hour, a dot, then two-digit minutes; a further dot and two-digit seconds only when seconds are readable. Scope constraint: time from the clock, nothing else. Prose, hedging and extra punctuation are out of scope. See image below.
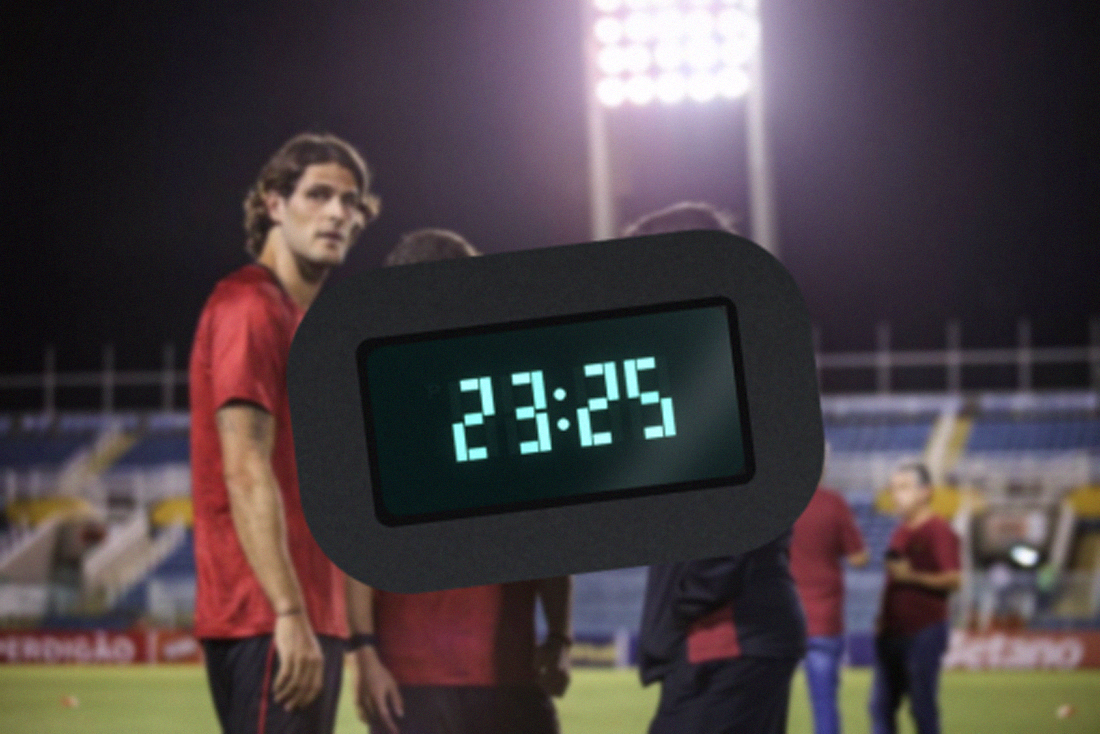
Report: 23.25
